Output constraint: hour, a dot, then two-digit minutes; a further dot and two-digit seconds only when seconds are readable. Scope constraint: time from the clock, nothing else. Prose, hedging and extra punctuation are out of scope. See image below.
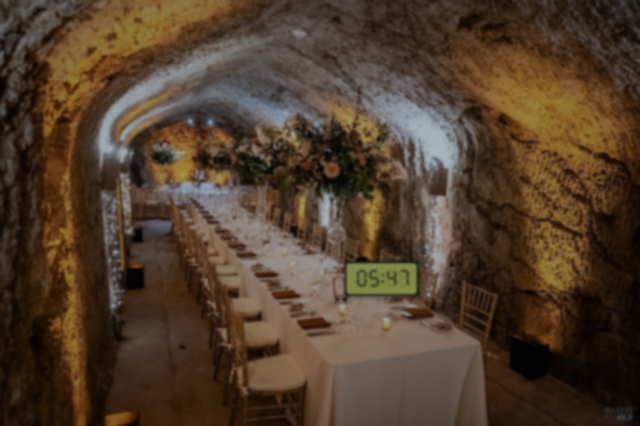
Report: 5.47
